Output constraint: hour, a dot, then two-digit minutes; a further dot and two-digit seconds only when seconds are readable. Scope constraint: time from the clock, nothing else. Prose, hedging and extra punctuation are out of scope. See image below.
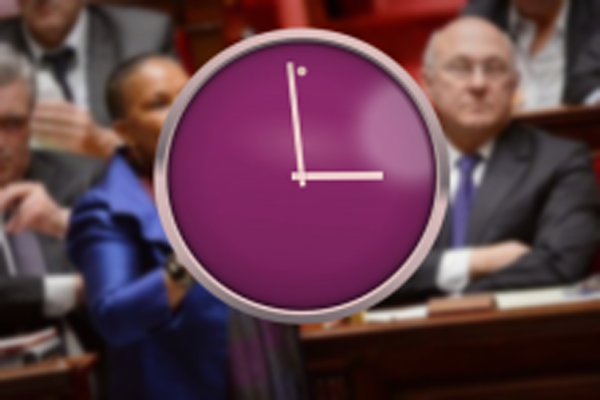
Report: 2.59
